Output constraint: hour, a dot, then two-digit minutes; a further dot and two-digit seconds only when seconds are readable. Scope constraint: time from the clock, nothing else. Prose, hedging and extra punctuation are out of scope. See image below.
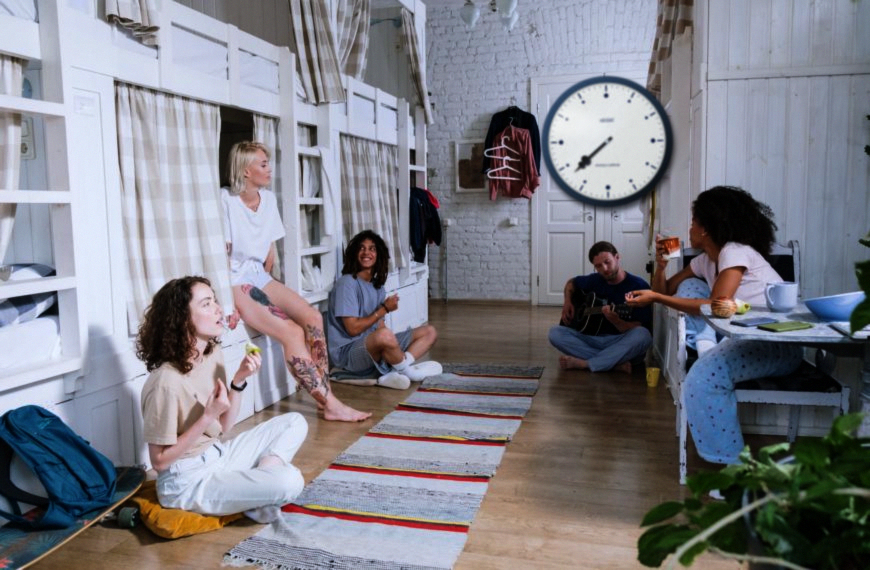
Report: 7.38
